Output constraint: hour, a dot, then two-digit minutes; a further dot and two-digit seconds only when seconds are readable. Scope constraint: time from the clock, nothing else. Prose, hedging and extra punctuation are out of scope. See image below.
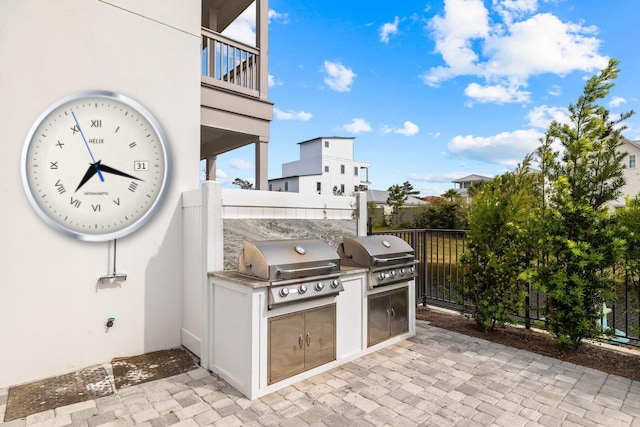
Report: 7.17.56
